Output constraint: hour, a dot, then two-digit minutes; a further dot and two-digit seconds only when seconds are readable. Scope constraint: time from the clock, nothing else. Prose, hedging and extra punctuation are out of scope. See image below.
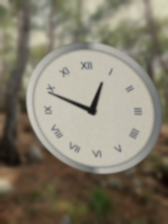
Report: 12.49
